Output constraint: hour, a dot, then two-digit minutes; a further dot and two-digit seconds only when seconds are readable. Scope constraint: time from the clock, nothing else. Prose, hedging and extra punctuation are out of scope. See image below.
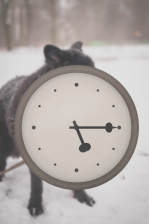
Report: 5.15
